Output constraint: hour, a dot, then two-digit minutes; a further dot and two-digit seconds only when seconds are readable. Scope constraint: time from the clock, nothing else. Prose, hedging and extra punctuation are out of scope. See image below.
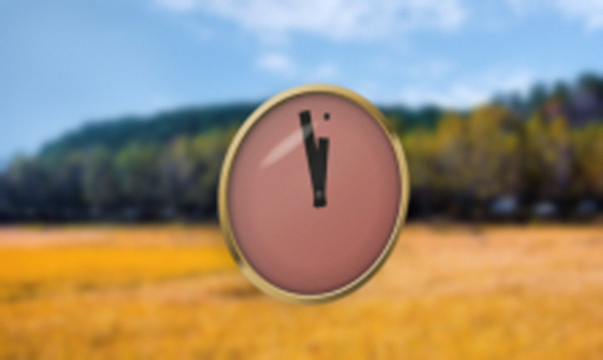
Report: 11.57
